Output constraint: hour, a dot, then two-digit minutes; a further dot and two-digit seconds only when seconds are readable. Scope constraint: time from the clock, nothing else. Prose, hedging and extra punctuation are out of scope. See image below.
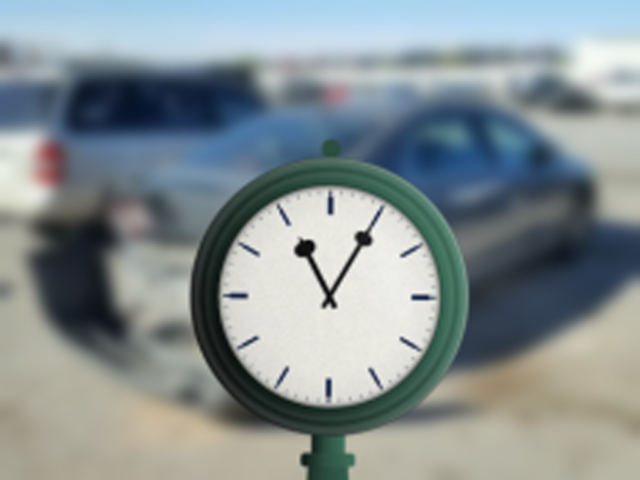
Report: 11.05
